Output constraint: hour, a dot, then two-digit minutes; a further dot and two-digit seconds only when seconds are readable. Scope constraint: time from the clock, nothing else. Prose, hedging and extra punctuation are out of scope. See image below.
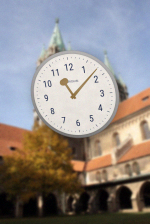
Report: 11.08
